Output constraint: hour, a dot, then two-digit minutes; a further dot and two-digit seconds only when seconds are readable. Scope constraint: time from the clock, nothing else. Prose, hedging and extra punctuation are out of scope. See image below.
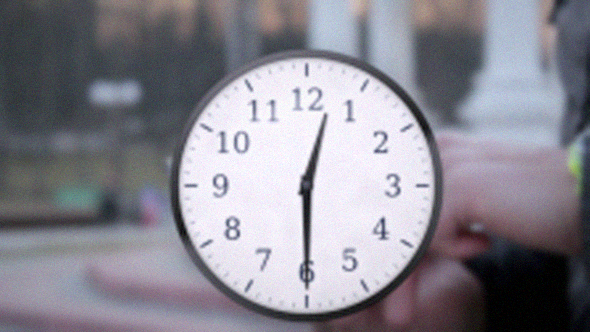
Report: 12.30
